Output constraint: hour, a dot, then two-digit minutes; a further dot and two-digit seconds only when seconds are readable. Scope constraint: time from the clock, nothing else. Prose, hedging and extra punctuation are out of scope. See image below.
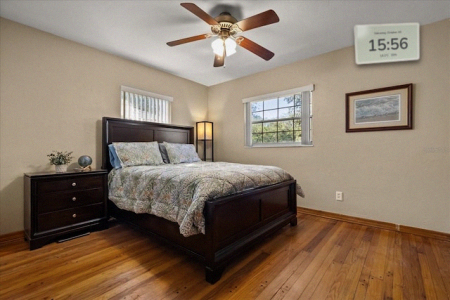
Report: 15.56
